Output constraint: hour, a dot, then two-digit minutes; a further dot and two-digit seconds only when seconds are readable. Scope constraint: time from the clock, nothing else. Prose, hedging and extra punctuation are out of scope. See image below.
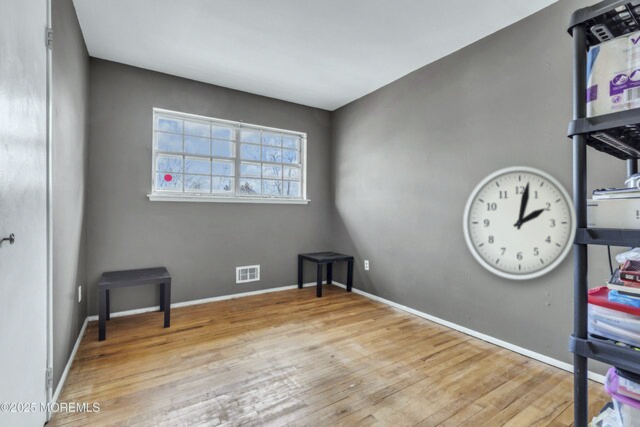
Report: 2.02
